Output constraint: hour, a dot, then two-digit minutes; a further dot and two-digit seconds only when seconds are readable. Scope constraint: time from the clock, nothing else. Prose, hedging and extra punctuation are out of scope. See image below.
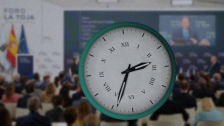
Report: 2.34
